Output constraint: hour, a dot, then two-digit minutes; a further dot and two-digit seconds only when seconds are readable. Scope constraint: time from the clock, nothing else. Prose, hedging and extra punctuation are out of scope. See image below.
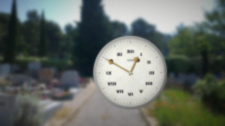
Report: 12.50
